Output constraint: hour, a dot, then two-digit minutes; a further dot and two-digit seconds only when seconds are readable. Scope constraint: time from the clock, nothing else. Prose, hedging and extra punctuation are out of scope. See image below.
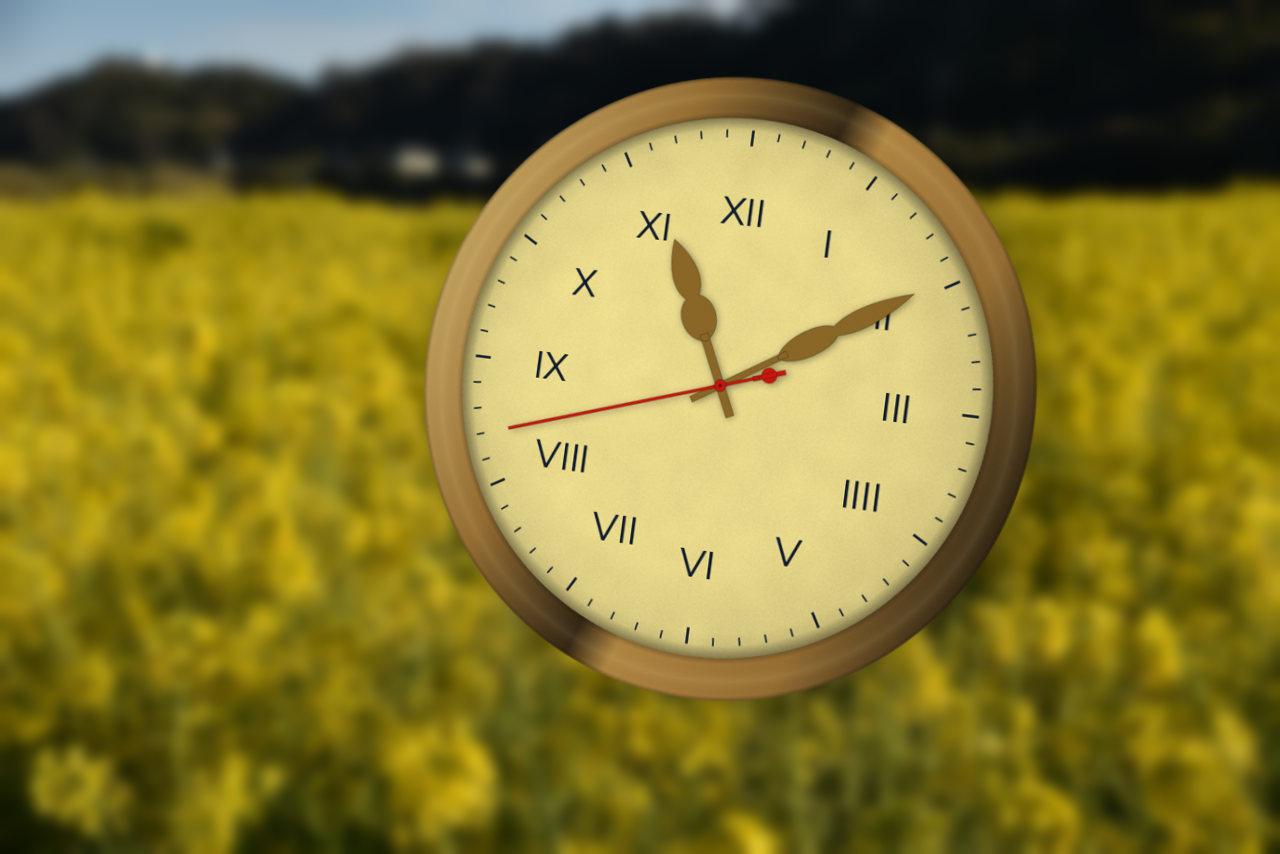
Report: 11.09.42
